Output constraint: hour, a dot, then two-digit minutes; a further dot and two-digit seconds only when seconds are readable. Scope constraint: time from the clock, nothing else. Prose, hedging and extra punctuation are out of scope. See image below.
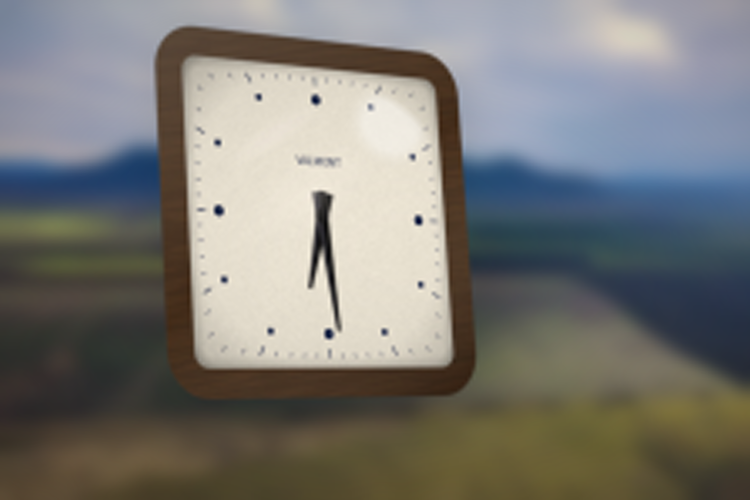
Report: 6.29
